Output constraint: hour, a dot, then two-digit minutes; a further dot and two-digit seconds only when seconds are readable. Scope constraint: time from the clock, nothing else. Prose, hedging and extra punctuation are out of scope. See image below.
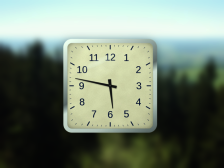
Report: 5.47
